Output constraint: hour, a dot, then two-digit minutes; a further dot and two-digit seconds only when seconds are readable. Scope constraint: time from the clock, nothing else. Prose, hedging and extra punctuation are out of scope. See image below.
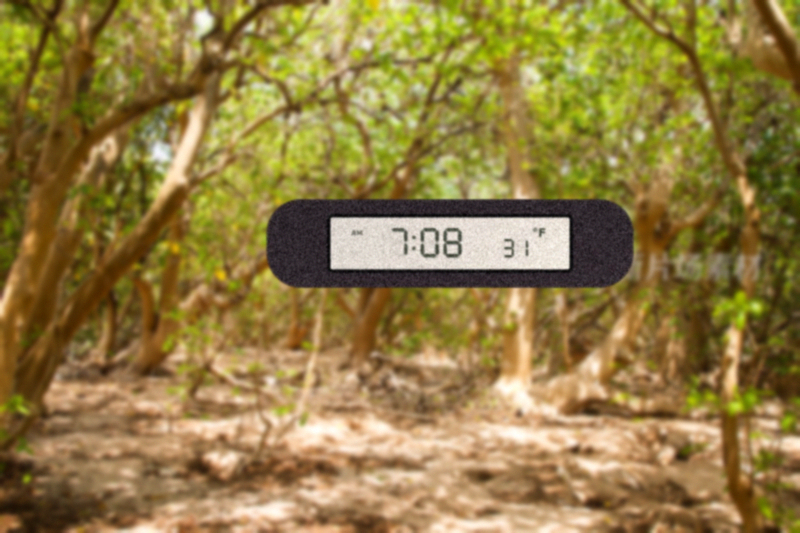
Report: 7.08
